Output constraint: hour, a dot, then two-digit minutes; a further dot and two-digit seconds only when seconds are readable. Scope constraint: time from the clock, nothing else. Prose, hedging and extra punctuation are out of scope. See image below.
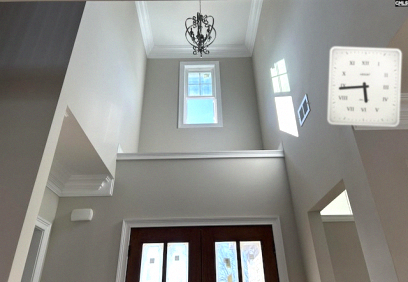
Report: 5.44
